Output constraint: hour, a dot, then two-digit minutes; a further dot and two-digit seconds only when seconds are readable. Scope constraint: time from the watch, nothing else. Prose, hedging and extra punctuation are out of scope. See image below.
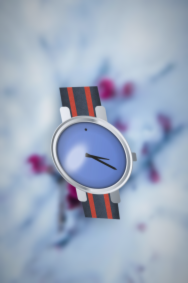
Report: 3.20
